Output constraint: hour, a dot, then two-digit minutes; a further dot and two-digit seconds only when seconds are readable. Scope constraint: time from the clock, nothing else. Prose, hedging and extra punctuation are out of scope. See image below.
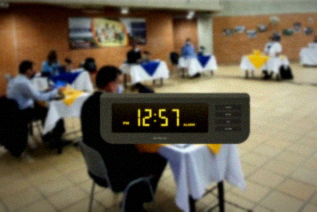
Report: 12.57
